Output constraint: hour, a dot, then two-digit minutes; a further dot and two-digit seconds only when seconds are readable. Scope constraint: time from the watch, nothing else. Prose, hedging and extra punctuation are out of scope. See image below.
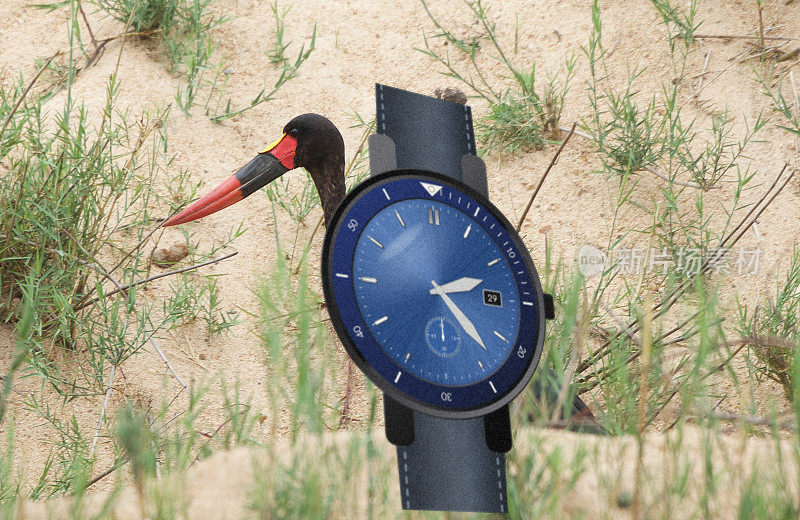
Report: 2.23
